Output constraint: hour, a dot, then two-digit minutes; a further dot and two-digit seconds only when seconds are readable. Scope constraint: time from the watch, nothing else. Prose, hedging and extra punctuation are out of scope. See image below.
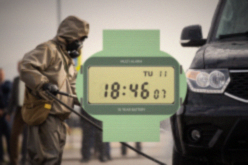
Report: 18.46.07
